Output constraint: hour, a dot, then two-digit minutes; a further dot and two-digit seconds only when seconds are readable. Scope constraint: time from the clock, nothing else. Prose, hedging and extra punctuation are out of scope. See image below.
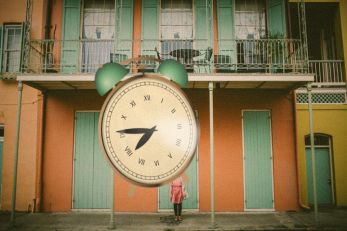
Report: 7.46
